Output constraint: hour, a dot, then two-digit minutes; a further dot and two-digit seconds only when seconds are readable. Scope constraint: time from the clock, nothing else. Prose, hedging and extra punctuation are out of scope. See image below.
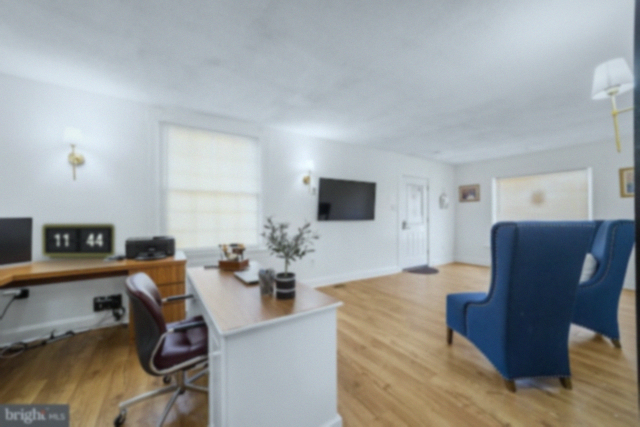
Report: 11.44
